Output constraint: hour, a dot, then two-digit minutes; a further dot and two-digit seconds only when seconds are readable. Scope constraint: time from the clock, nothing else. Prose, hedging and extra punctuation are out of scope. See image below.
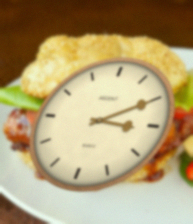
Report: 3.10
